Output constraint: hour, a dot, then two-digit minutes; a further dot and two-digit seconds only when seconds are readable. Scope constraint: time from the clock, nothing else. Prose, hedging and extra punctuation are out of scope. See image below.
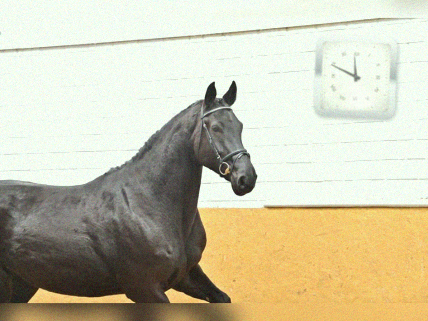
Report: 11.49
